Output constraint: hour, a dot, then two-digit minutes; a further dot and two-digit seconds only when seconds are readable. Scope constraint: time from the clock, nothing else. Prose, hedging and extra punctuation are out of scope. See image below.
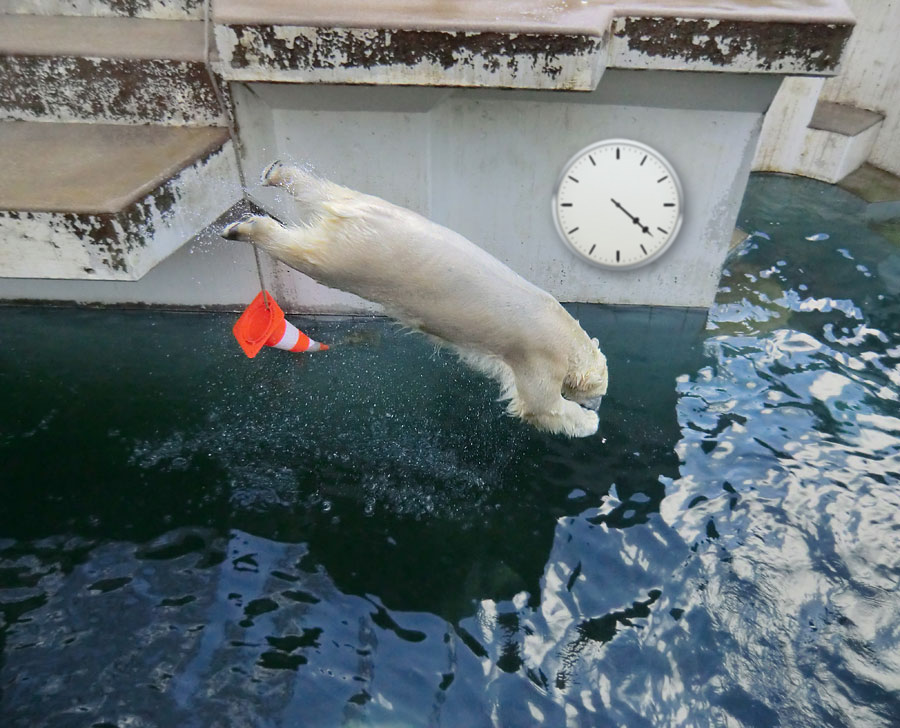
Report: 4.22
